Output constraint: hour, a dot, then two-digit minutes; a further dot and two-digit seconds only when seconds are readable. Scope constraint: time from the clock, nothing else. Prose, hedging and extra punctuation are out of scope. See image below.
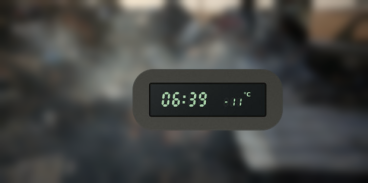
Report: 6.39
